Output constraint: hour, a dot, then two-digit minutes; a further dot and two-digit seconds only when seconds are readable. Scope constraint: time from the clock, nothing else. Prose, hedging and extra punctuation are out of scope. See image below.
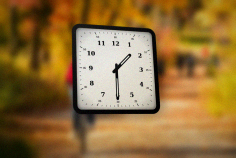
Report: 1.30
